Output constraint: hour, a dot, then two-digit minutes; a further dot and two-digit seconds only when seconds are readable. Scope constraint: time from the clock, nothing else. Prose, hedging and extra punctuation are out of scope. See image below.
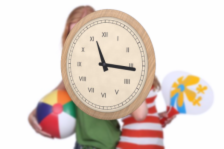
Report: 11.16
